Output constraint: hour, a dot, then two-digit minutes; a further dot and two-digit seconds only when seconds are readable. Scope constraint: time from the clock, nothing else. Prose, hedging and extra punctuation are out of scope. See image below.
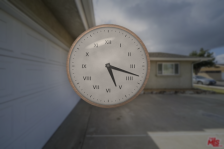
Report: 5.18
